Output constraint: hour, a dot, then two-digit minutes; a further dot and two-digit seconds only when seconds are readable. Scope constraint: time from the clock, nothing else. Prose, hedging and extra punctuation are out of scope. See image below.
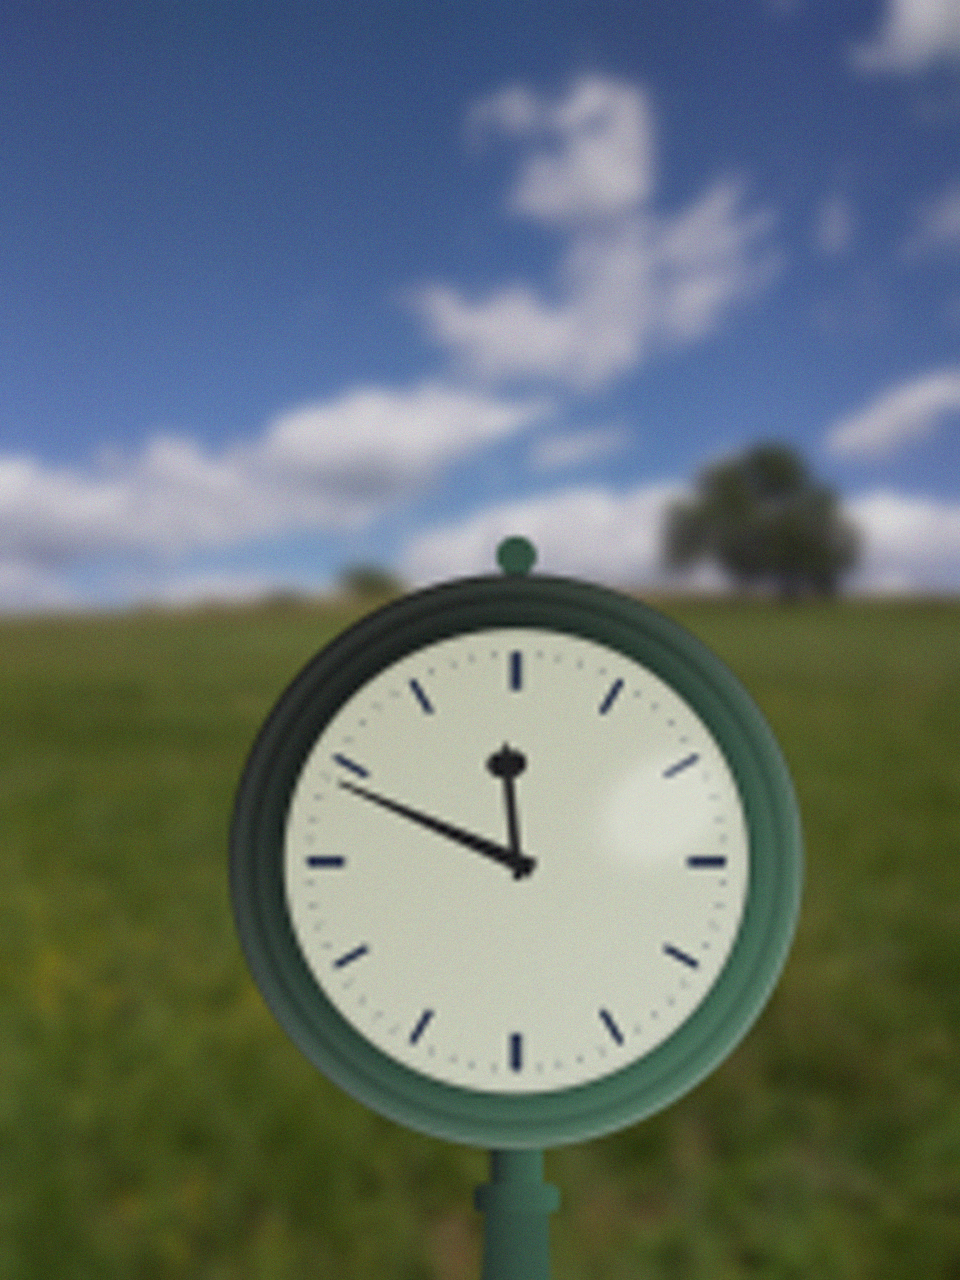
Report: 11.49
